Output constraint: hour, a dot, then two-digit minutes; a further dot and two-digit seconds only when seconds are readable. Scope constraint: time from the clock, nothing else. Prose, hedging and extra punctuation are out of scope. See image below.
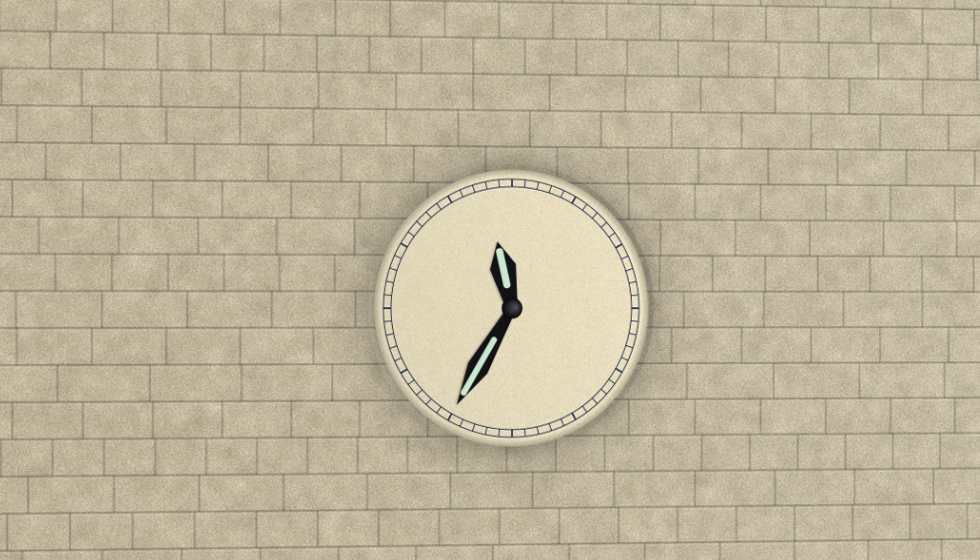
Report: 11.35
